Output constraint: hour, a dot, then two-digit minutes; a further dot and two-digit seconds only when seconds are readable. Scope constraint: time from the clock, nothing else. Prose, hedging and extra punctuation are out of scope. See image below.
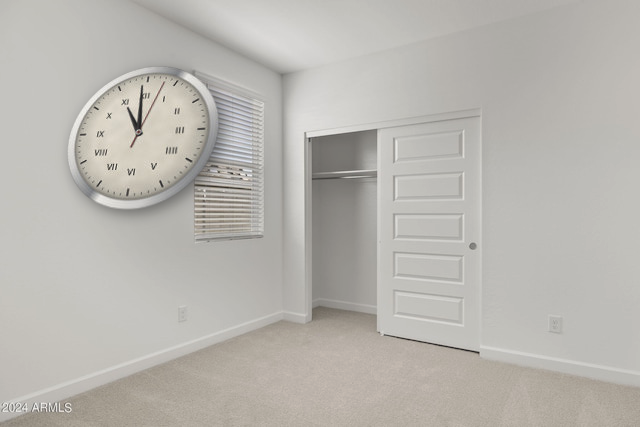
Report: 10.59.03
